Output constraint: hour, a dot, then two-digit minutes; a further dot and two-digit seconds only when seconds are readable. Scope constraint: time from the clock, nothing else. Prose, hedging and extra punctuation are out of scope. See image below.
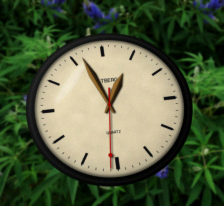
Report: 12.56.31
